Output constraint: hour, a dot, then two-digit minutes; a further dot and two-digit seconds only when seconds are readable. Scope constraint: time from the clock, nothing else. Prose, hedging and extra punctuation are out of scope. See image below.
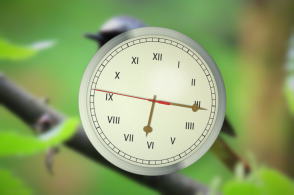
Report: 6.15.46
